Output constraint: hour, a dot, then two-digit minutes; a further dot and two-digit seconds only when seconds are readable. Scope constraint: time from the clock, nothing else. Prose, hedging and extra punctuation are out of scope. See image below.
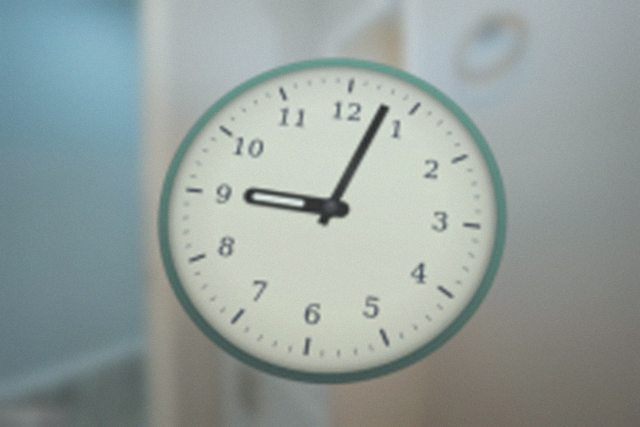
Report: 9.03
